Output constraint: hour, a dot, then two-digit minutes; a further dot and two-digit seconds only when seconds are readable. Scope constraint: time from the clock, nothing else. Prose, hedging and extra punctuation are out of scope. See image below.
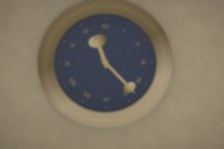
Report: 11.23
